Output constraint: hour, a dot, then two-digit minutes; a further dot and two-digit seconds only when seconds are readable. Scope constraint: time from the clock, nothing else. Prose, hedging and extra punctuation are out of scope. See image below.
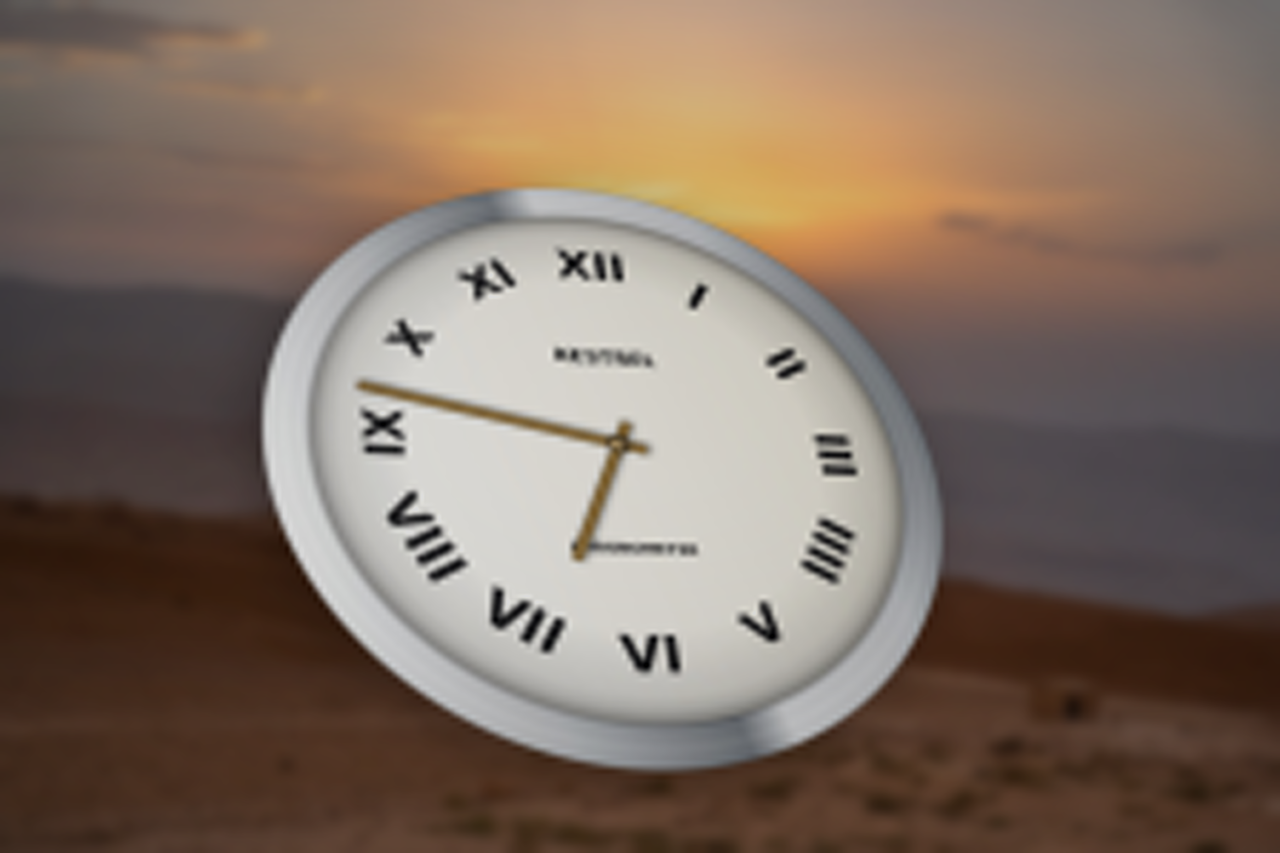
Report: 6.47
